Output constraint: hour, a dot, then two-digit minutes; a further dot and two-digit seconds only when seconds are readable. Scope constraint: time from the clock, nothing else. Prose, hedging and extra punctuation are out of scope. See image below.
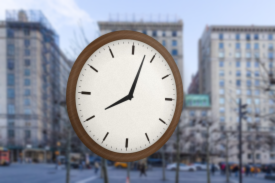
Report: 8.03
